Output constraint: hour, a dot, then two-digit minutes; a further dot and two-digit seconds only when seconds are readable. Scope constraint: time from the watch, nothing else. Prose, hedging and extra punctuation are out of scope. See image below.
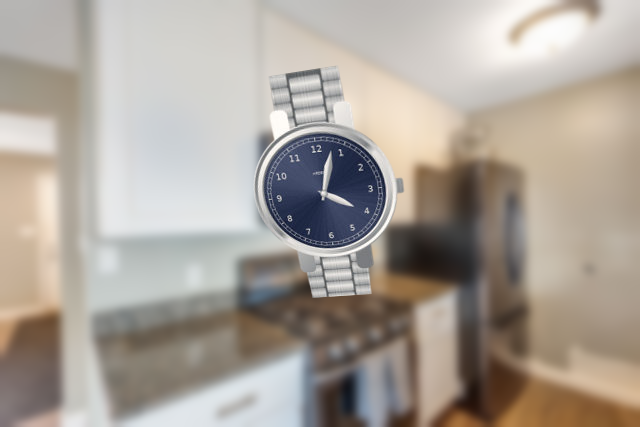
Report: 4.03
